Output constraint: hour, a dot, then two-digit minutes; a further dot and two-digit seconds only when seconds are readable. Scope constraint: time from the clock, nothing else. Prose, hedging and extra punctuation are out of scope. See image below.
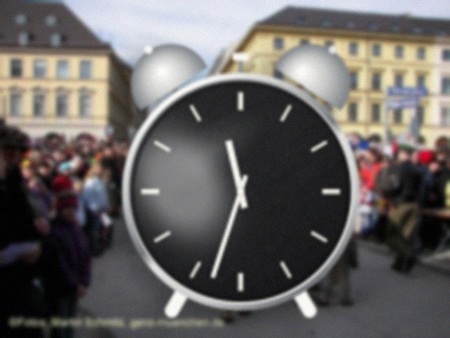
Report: 11.33
